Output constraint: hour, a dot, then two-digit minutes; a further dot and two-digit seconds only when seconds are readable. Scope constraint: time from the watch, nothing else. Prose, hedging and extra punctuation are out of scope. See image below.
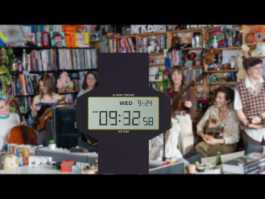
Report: 9.32.58
